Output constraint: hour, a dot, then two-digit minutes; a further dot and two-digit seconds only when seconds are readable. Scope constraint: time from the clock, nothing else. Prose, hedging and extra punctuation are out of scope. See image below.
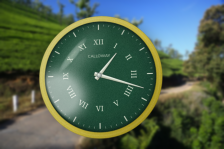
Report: 1.18
